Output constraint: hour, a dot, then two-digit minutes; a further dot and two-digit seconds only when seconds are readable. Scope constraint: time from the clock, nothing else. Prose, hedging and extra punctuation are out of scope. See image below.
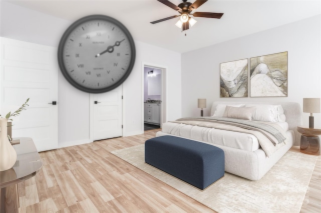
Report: 2.10
